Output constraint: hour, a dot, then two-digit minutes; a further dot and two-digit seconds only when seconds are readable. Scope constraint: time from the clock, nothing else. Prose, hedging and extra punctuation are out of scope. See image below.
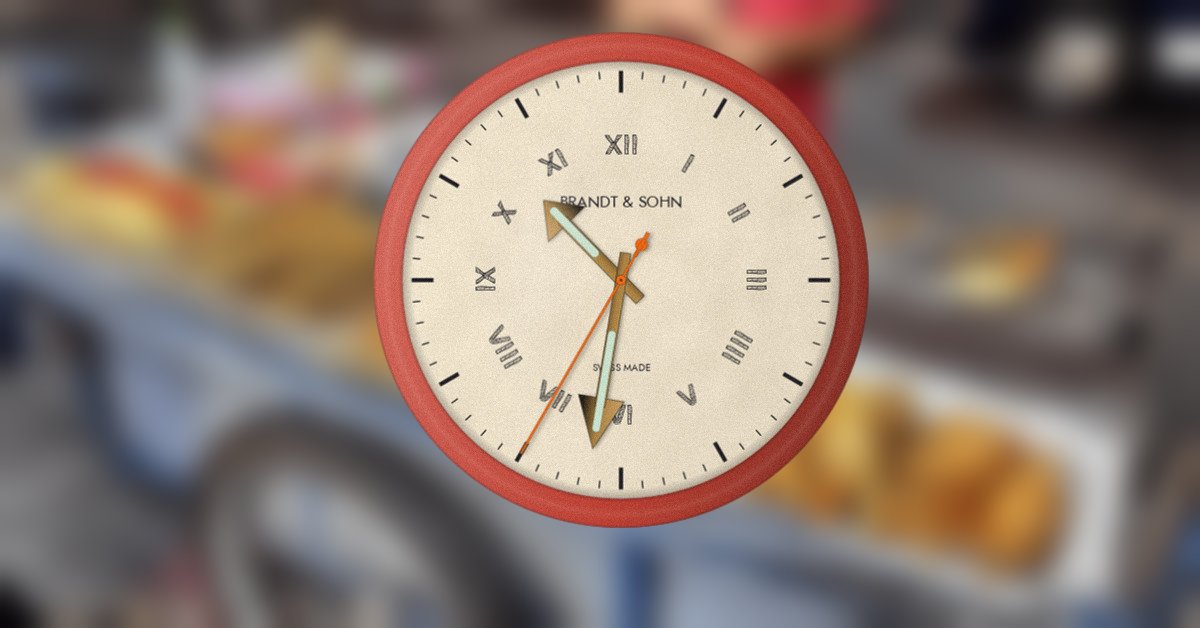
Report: 10.31.35
